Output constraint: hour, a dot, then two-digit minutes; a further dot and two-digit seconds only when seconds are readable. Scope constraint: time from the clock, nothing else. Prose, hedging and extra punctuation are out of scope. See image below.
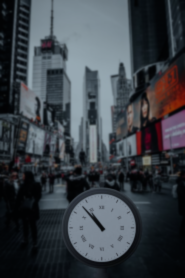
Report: 10.53
